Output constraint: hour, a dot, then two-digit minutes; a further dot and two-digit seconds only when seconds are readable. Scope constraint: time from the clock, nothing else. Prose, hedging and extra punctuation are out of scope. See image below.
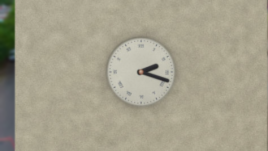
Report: 2.18
